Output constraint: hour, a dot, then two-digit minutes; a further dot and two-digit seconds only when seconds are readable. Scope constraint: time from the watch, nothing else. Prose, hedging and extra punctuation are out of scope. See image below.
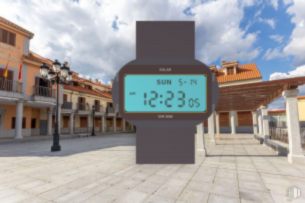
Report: 12.23
